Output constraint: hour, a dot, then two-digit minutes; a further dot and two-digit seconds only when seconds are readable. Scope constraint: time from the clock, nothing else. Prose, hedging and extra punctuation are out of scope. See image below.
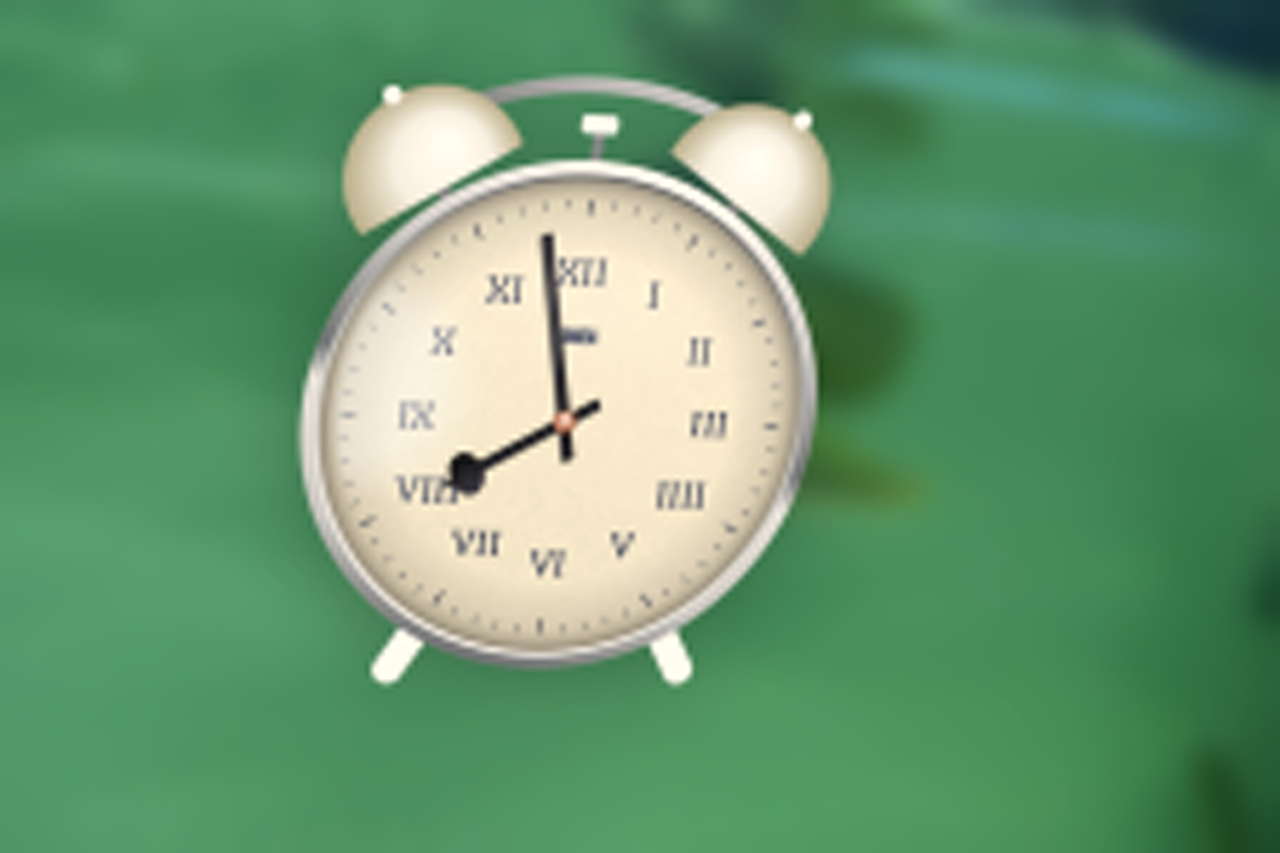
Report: 7.58
